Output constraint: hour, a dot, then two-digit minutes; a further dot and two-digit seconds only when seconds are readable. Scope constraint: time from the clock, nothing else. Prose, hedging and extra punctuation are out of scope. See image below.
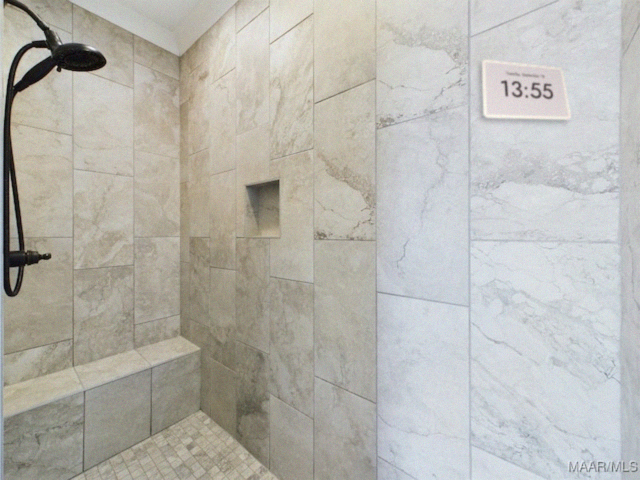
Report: 13.55
